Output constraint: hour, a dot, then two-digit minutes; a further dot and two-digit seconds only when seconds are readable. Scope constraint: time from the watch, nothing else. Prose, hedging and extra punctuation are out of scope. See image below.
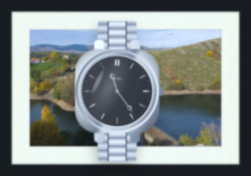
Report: 11.24
